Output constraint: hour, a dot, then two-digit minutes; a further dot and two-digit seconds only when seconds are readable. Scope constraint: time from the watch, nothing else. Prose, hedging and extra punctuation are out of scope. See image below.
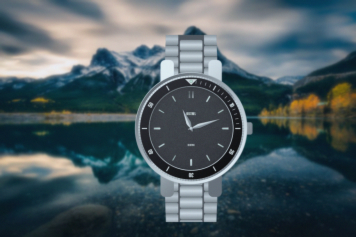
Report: 11.12
